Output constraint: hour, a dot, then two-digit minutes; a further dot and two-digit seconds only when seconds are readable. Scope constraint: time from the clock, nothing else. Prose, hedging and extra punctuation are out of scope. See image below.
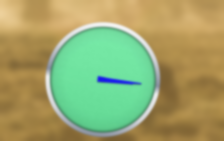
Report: 3.16
